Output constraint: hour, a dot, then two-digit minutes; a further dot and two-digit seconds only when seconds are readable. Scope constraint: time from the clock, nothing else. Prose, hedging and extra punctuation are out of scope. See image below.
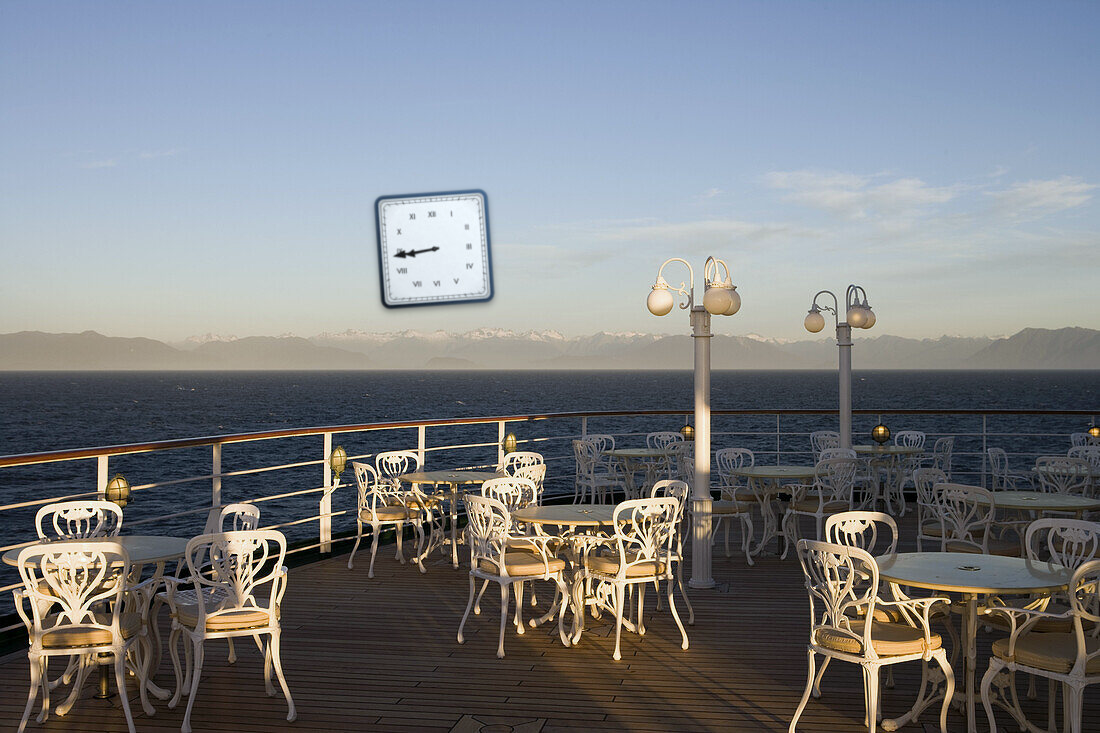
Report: 8.44
